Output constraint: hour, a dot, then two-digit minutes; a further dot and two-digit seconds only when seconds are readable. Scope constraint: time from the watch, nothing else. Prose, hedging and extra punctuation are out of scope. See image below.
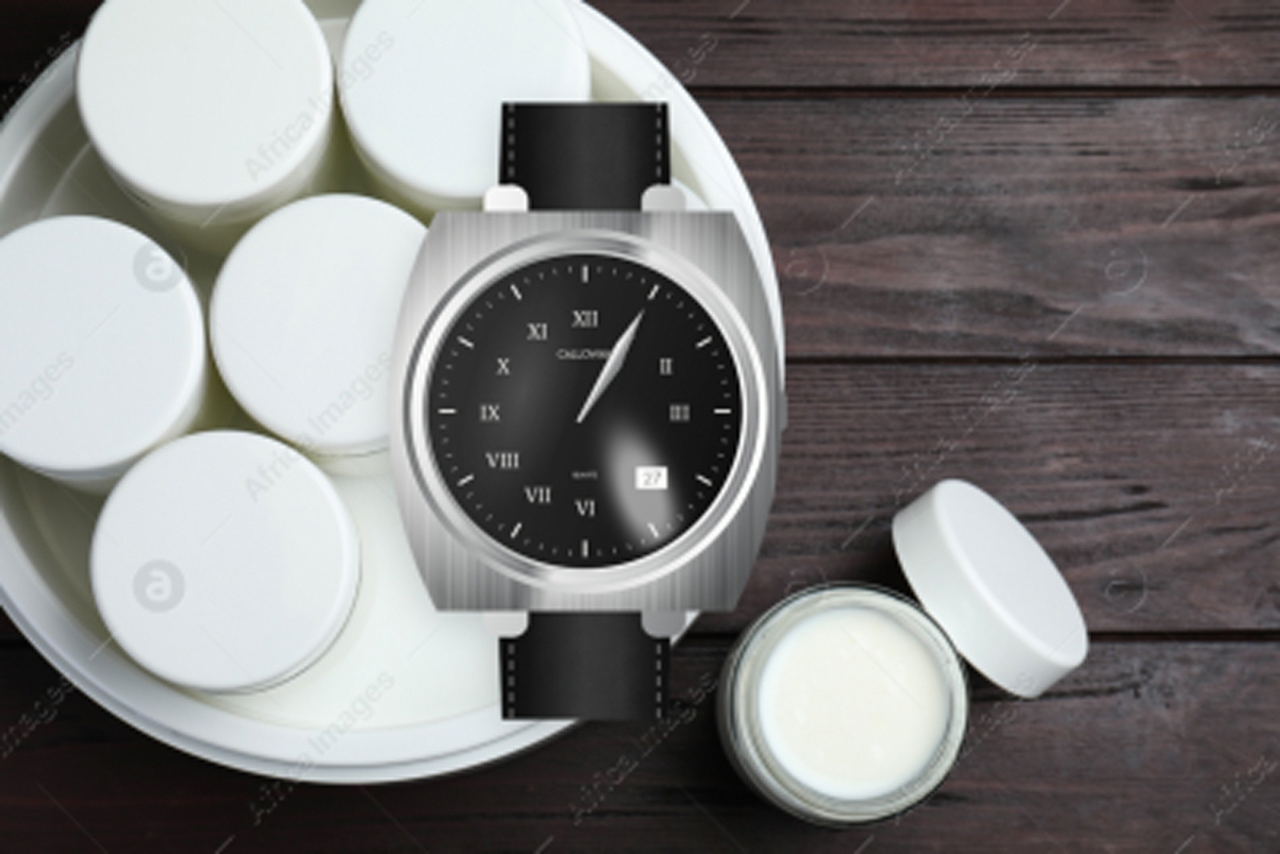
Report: 1.05
